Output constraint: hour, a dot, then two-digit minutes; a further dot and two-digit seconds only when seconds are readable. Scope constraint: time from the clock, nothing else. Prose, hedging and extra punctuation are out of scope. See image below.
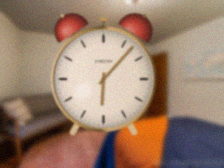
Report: 6.07
